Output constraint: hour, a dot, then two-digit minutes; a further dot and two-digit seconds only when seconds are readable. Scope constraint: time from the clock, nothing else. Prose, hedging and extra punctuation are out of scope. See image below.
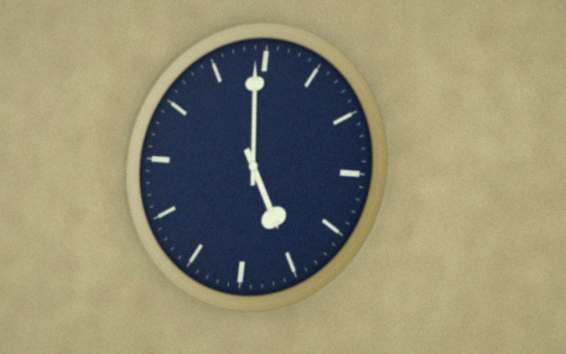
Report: 4.59
